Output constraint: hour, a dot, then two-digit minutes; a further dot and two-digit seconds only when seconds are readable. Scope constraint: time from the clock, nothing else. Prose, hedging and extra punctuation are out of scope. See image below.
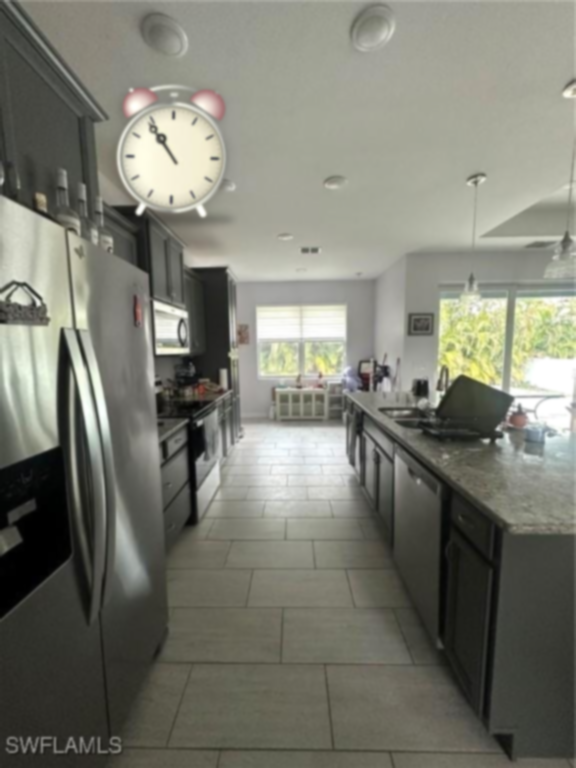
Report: 10.54
